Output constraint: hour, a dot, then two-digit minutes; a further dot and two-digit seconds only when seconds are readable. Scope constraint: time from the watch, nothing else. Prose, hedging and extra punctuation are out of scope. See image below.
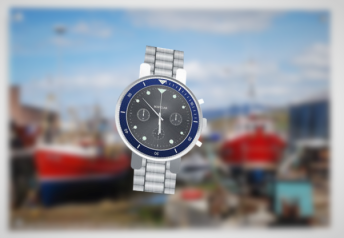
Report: 5.52
